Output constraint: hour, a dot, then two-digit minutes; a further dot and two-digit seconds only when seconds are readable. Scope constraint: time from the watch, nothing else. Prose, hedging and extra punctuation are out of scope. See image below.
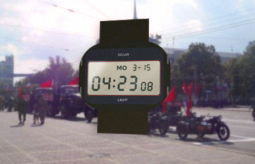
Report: 4.23.08
